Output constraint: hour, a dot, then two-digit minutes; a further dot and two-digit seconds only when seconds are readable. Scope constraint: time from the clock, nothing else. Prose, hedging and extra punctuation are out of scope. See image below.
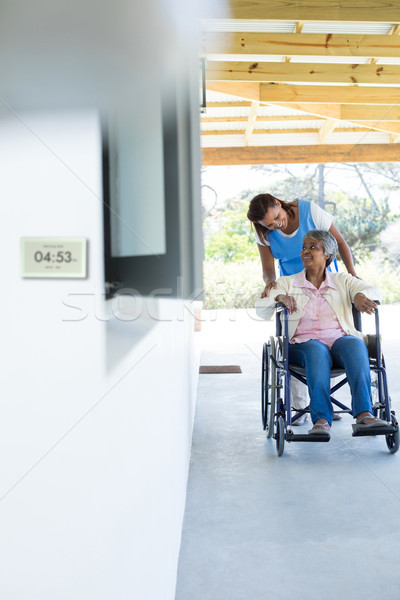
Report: 4.53
